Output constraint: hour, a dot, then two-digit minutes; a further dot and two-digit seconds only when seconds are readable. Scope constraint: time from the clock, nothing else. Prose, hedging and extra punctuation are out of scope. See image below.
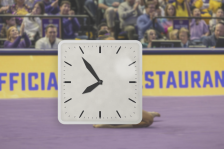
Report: 7.54
